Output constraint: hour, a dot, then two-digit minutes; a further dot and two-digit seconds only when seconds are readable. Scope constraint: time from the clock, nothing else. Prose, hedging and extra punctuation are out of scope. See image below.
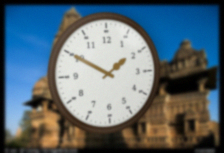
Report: 1.50
